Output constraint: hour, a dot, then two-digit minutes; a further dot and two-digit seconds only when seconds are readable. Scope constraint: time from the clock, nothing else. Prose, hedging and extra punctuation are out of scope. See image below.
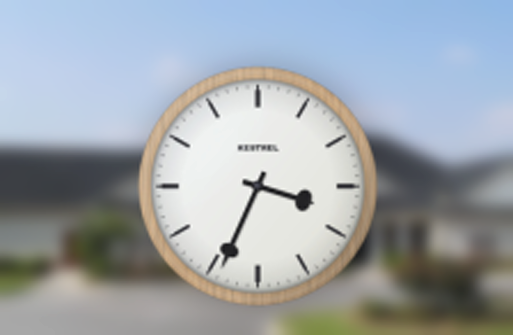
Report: 3.34
